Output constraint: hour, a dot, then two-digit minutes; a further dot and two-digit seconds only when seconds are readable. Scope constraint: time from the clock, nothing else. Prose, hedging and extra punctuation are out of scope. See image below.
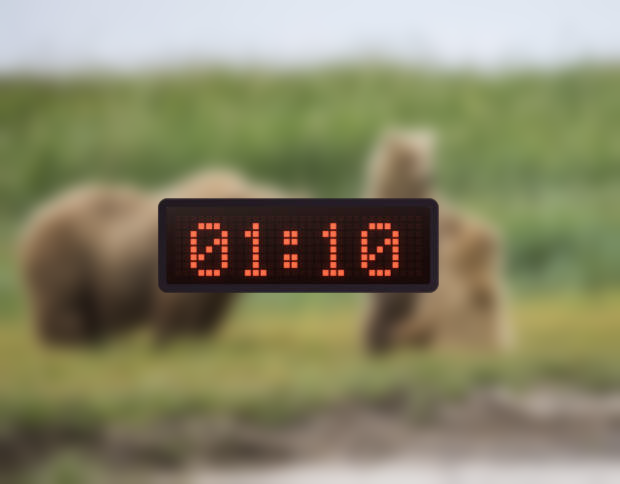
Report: 1.10
